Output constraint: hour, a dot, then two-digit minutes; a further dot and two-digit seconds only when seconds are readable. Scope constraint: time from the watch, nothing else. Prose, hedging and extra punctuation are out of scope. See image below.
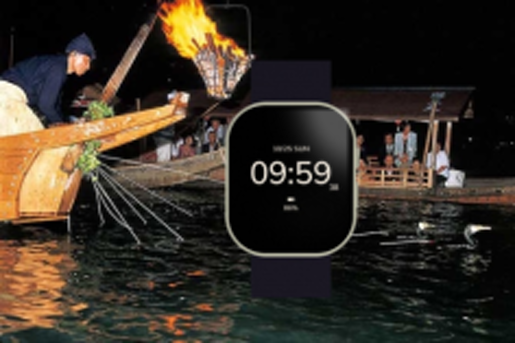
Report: 9.59
